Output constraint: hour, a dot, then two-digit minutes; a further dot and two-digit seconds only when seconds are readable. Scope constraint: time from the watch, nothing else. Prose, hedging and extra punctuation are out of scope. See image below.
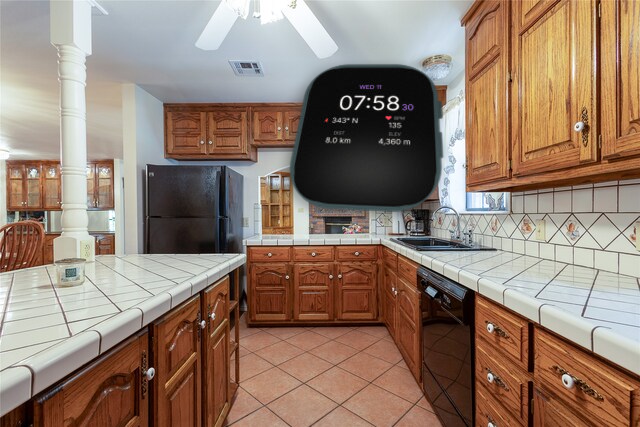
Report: 7.58.30
